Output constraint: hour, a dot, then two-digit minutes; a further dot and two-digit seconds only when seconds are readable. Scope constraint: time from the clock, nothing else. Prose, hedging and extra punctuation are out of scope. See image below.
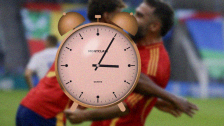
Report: 3.05
